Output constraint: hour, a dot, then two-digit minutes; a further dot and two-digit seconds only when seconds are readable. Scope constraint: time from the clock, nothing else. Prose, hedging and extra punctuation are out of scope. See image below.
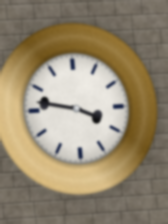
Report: 3.47
